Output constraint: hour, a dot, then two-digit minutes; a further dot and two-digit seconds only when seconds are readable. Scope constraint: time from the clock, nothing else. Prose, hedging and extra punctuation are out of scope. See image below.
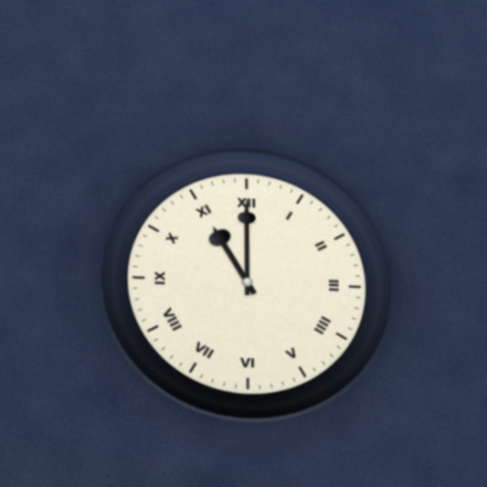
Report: 11.00
